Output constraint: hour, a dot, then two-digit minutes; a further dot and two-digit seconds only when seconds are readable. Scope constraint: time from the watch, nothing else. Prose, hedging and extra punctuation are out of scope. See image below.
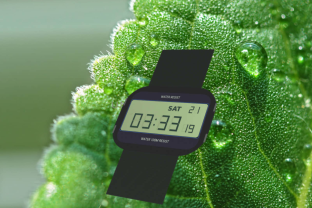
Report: 3.33.19
